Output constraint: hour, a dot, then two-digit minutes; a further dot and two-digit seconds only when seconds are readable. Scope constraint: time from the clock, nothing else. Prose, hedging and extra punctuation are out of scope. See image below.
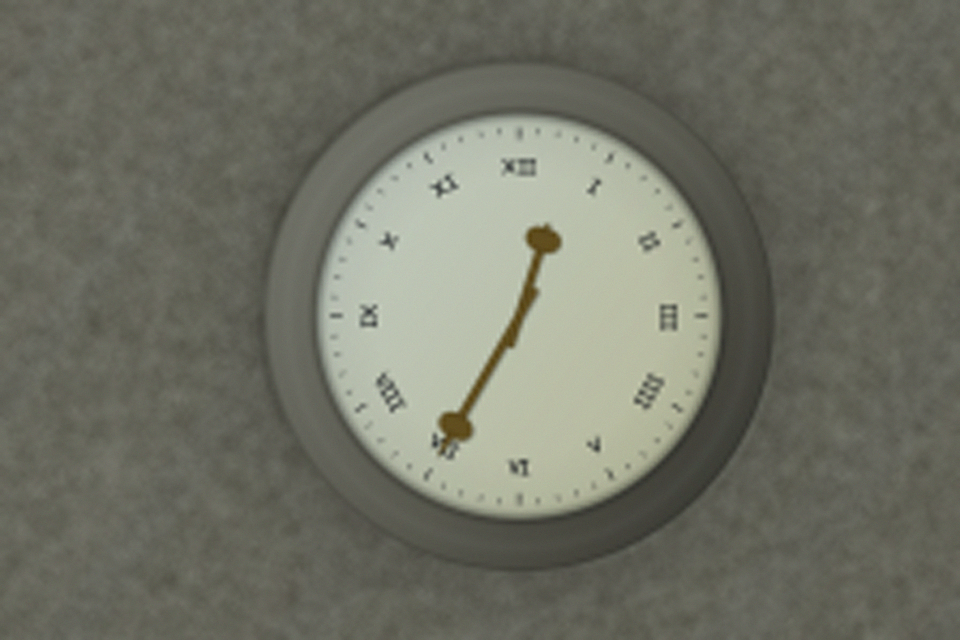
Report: 12.35
